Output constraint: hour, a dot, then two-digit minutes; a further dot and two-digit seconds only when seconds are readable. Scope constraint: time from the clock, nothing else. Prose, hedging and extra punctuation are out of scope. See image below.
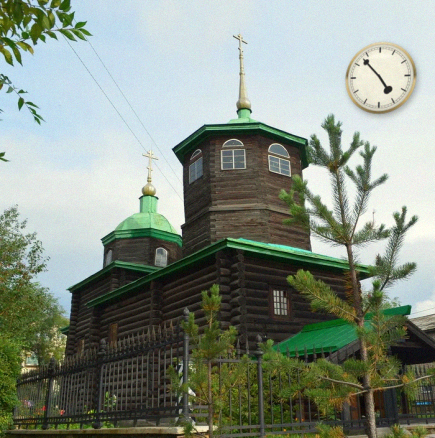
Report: 4.53
